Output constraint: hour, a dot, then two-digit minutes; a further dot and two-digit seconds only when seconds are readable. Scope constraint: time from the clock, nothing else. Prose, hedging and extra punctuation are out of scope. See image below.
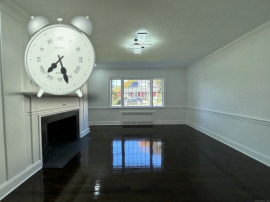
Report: 7.27
